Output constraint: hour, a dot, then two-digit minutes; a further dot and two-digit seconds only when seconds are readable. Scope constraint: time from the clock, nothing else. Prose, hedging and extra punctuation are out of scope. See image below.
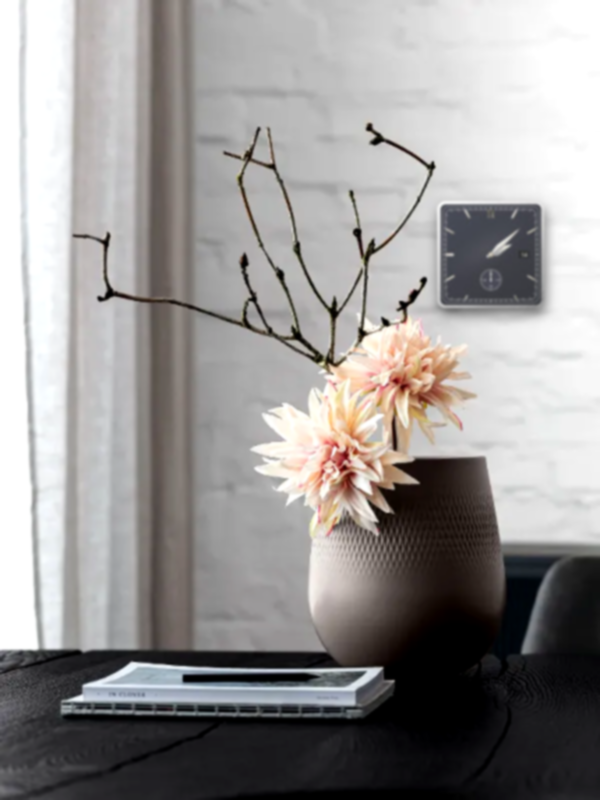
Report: 2.08
